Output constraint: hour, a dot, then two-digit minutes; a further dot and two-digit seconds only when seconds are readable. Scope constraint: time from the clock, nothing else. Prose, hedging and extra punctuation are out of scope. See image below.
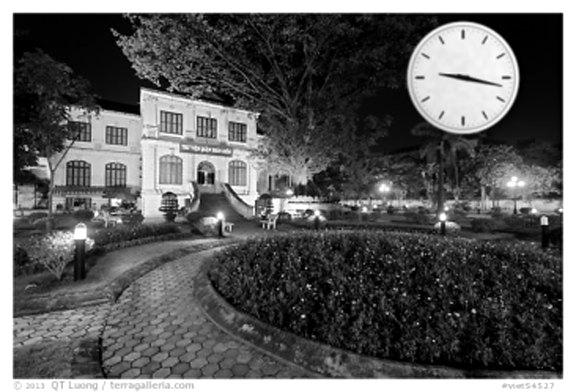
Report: 9.17
